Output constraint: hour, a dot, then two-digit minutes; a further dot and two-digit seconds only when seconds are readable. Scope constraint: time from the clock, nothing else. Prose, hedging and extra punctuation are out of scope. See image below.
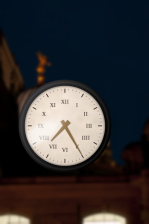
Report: 7.25
